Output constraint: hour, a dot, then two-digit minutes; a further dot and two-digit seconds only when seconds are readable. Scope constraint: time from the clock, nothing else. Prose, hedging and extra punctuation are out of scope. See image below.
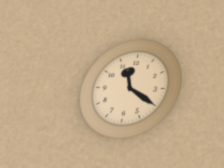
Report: 11.20
